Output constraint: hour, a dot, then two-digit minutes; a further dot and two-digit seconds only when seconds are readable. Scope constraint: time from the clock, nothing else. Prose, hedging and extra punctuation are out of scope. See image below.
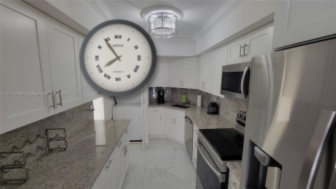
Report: 7.54
